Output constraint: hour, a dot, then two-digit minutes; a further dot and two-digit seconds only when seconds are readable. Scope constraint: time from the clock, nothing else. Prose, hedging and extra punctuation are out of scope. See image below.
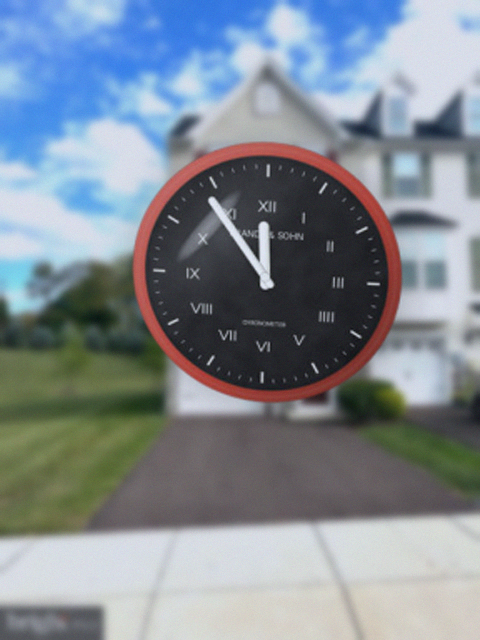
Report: 11.54
